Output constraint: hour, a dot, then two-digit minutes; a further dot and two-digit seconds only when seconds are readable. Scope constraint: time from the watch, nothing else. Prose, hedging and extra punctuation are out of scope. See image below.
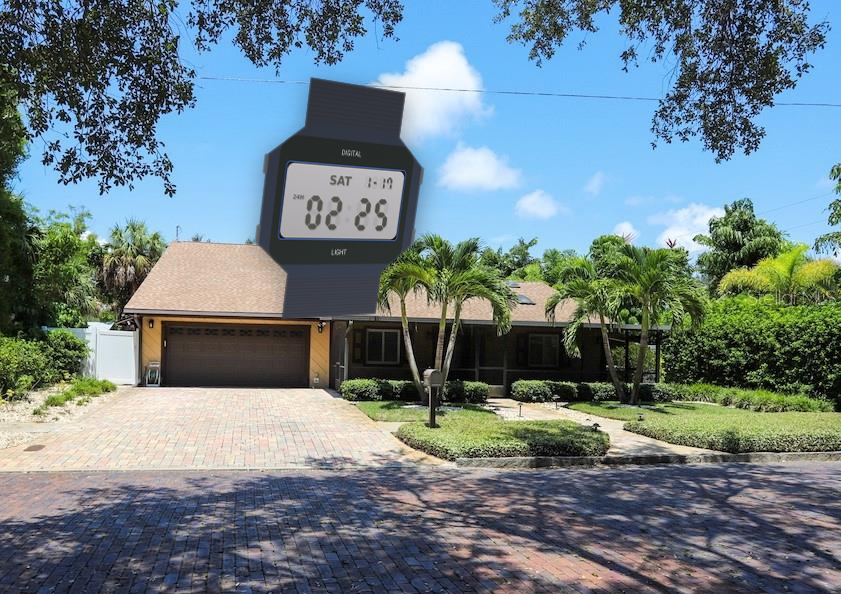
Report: 2.25
